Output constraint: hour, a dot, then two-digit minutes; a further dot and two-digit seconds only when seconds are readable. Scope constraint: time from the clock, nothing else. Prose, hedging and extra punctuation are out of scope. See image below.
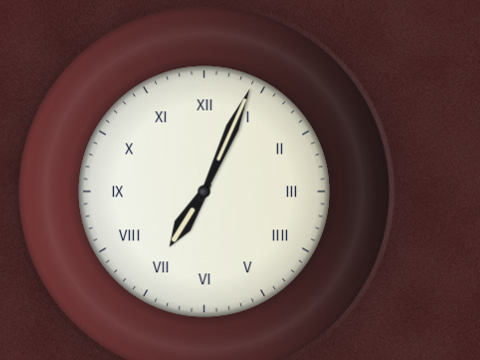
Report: 7.04
